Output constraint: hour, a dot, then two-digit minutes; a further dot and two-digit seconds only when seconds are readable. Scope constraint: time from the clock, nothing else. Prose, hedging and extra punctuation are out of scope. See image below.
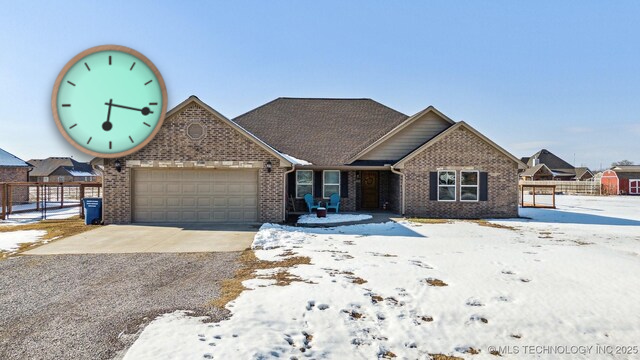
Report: 6.17
